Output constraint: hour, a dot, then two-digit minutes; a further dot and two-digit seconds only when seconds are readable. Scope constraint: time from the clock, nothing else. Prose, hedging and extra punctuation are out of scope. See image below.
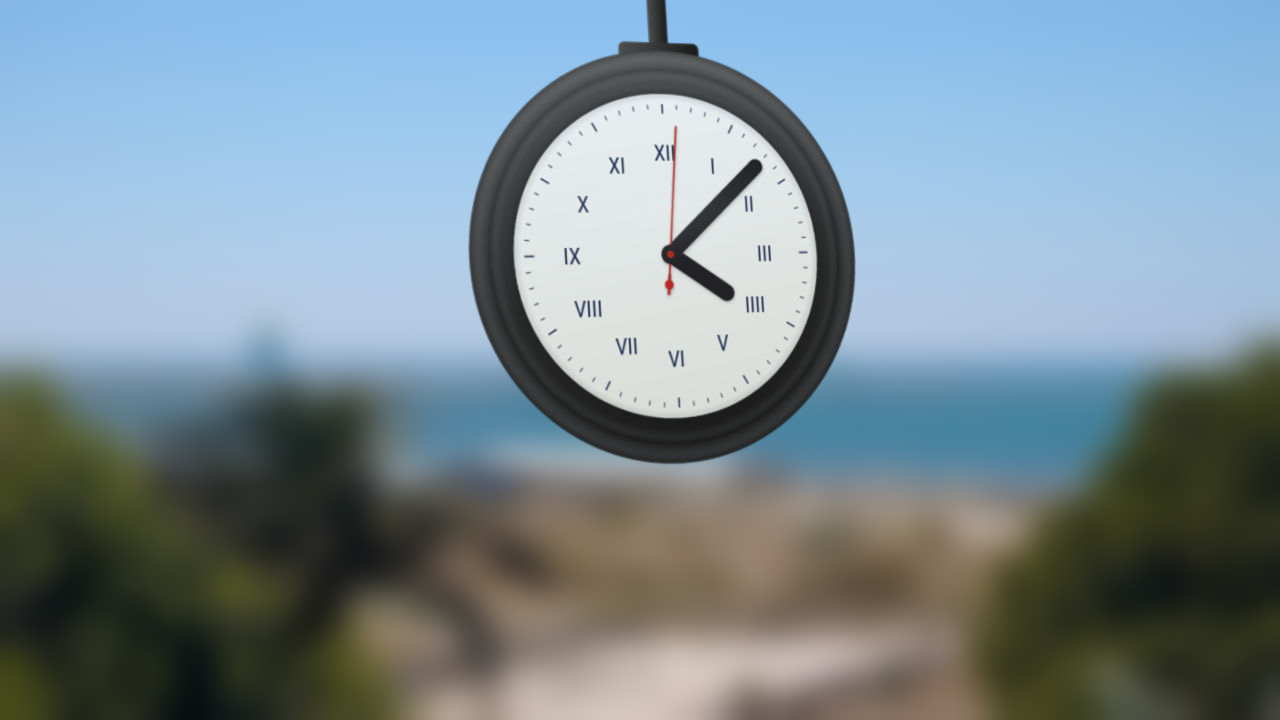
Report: 4.08.01
